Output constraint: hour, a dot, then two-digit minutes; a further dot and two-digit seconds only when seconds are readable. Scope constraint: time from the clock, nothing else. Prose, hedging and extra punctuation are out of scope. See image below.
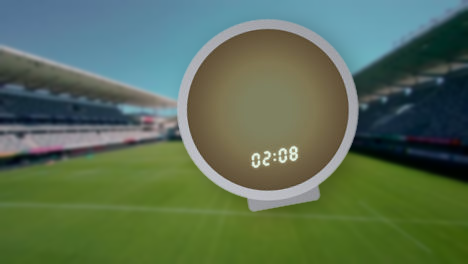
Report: 2.08
